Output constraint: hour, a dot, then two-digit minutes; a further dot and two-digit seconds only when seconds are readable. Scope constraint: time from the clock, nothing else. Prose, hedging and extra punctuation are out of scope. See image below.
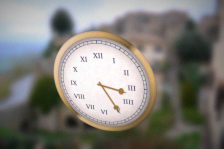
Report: 3.25
